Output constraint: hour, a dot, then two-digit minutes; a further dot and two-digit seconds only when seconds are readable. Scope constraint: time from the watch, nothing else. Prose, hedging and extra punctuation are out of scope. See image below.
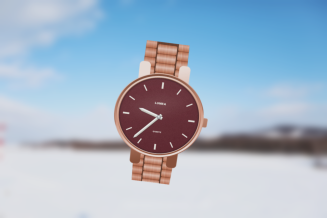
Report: 9.37
